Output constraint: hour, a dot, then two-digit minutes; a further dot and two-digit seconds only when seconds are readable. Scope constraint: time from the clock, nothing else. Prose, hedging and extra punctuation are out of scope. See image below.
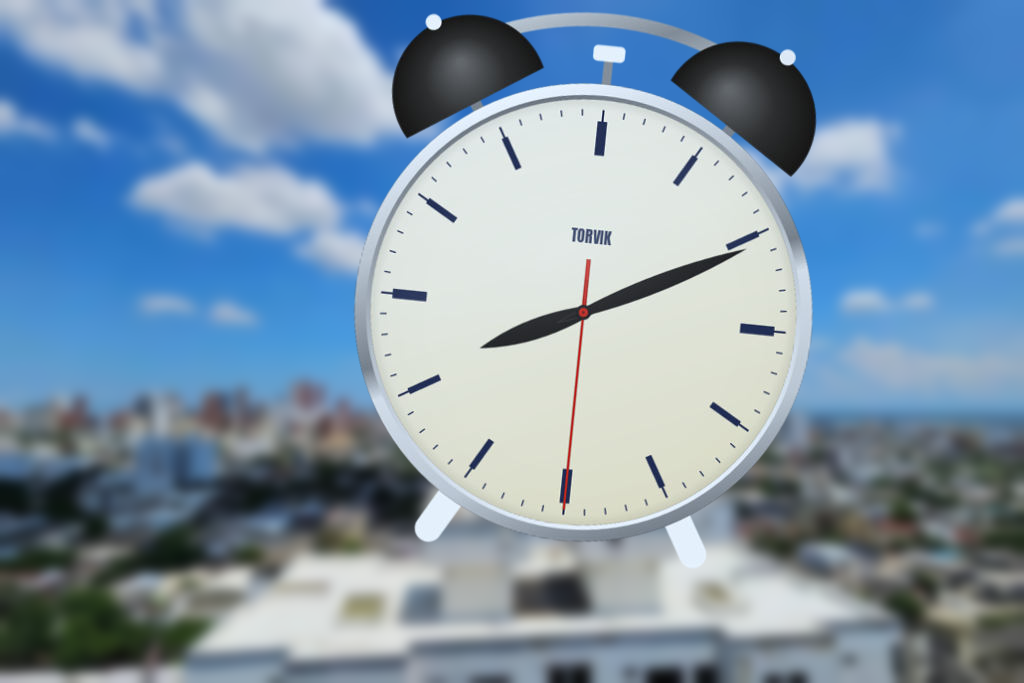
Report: 8.10.30
